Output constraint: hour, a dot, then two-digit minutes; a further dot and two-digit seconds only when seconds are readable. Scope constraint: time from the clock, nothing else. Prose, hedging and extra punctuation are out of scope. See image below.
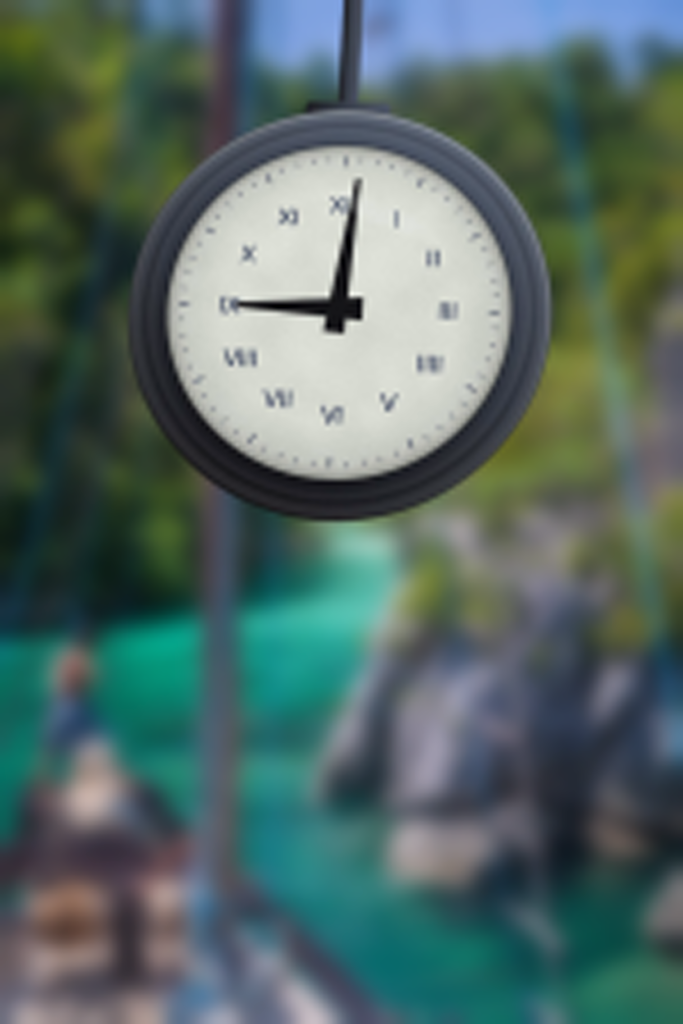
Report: 9.01
